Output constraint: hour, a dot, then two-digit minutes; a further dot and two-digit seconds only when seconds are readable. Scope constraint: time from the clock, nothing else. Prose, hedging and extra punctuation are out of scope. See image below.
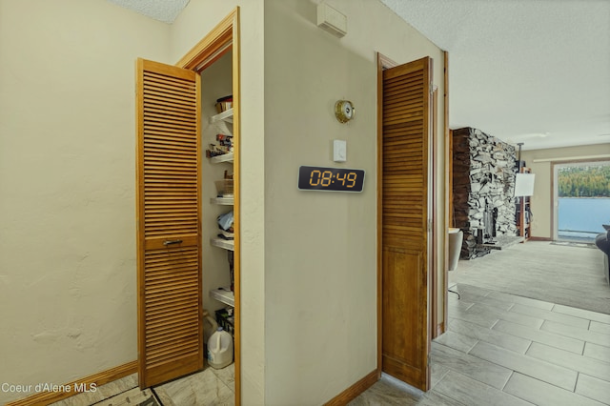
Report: 8.49
